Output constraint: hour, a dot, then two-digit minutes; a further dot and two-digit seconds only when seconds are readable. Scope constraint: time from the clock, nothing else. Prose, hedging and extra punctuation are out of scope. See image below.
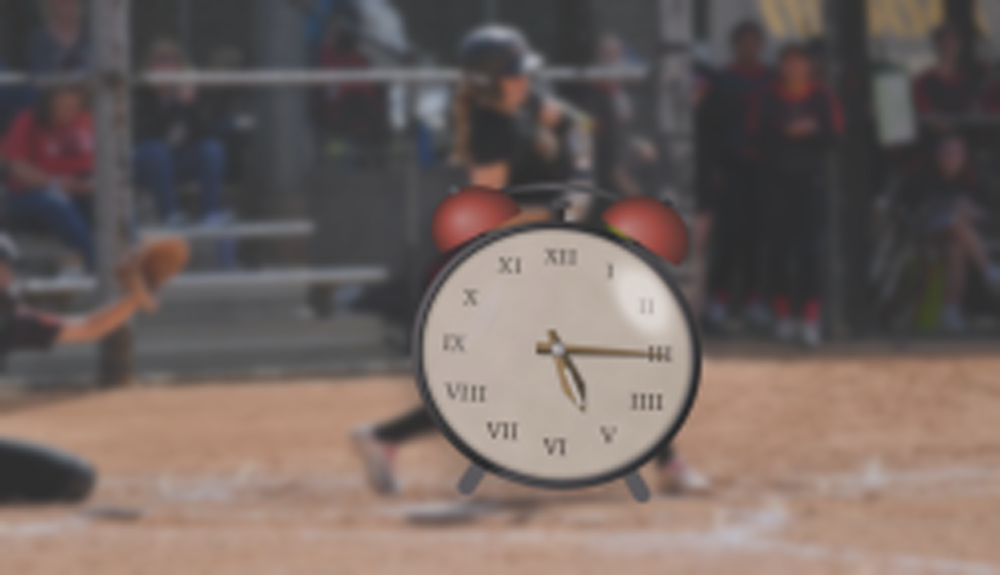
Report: 5.15
